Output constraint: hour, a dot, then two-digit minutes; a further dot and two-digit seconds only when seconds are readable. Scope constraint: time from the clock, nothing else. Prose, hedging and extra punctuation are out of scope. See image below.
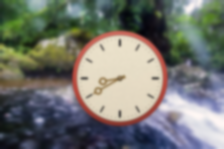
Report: 8.40
